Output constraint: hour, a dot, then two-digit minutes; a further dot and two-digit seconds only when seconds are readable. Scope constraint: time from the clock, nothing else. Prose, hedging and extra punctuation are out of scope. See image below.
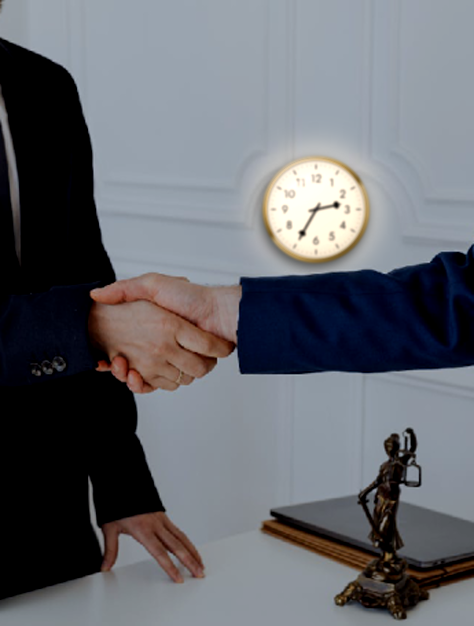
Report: 2.35
